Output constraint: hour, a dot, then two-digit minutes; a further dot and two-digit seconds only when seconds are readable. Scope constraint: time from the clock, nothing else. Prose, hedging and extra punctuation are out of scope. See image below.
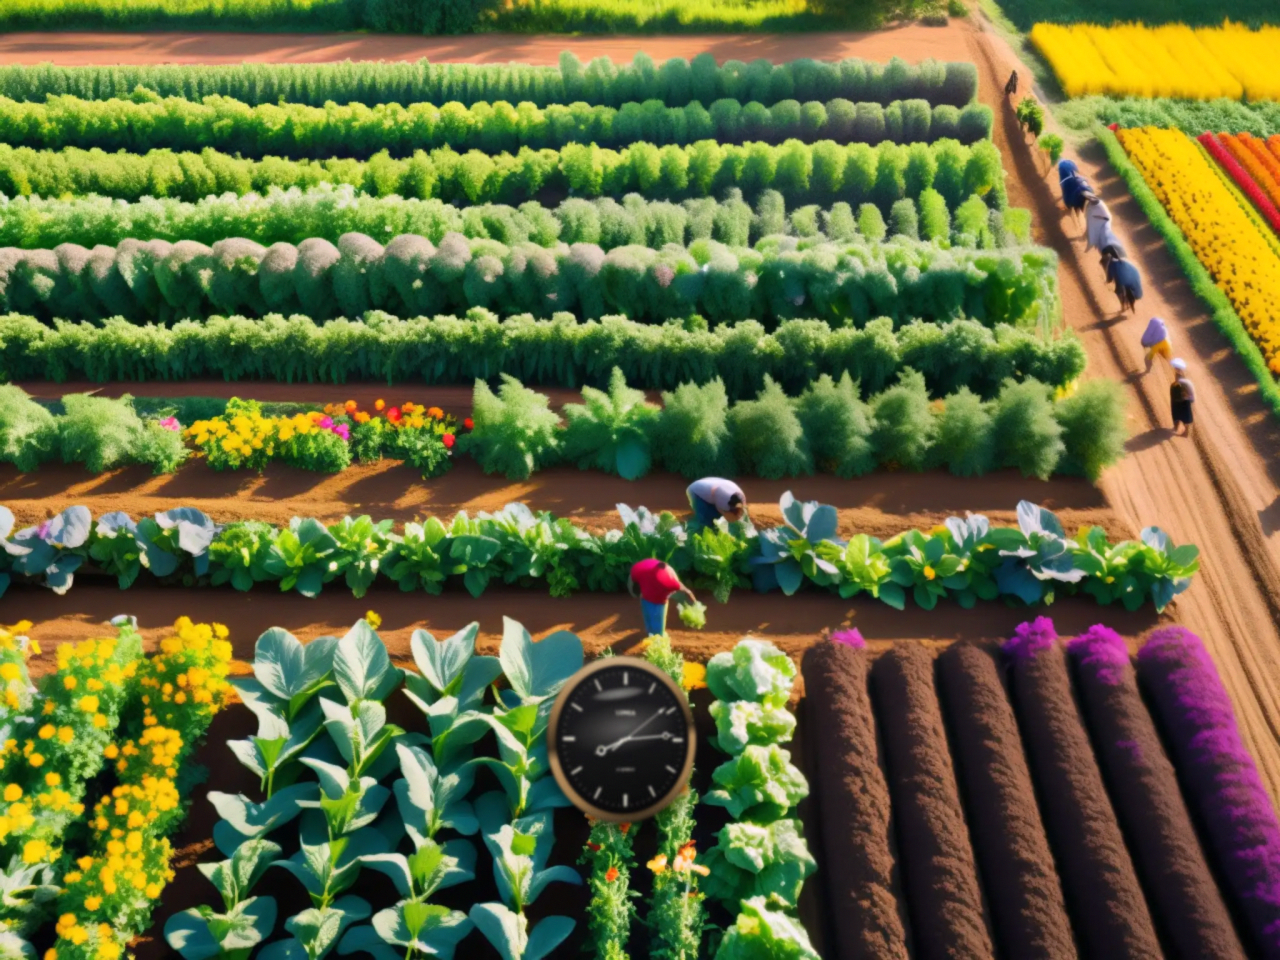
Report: 8.14.09
